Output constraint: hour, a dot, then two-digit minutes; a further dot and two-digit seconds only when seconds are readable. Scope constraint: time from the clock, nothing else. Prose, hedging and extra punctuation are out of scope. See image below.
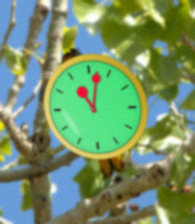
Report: 11.02
